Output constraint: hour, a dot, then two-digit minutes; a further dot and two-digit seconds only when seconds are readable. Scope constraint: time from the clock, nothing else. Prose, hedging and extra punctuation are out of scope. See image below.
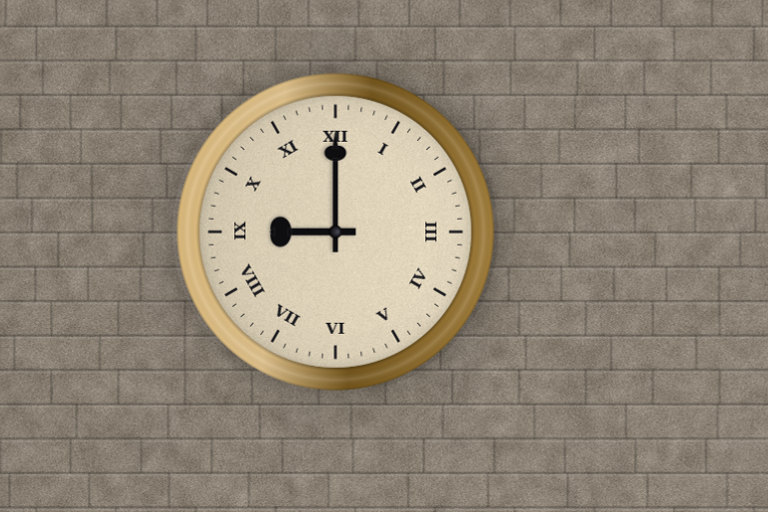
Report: 9.00
